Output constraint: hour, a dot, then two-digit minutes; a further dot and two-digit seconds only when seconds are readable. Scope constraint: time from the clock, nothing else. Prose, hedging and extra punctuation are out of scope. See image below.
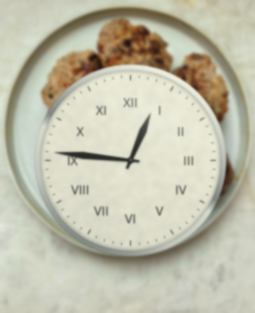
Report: 12.46
